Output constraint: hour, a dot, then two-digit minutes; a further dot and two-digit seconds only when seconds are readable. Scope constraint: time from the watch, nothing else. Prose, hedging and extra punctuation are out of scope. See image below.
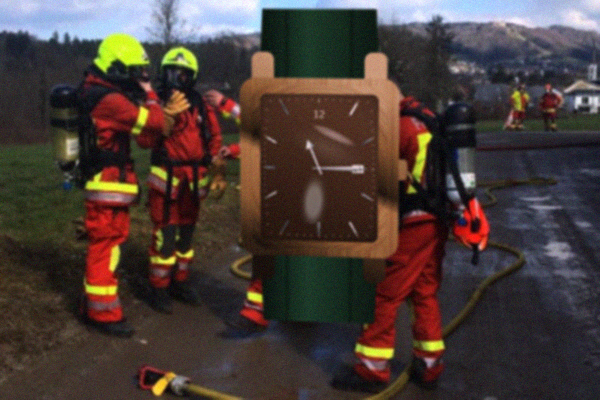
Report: 11.15
